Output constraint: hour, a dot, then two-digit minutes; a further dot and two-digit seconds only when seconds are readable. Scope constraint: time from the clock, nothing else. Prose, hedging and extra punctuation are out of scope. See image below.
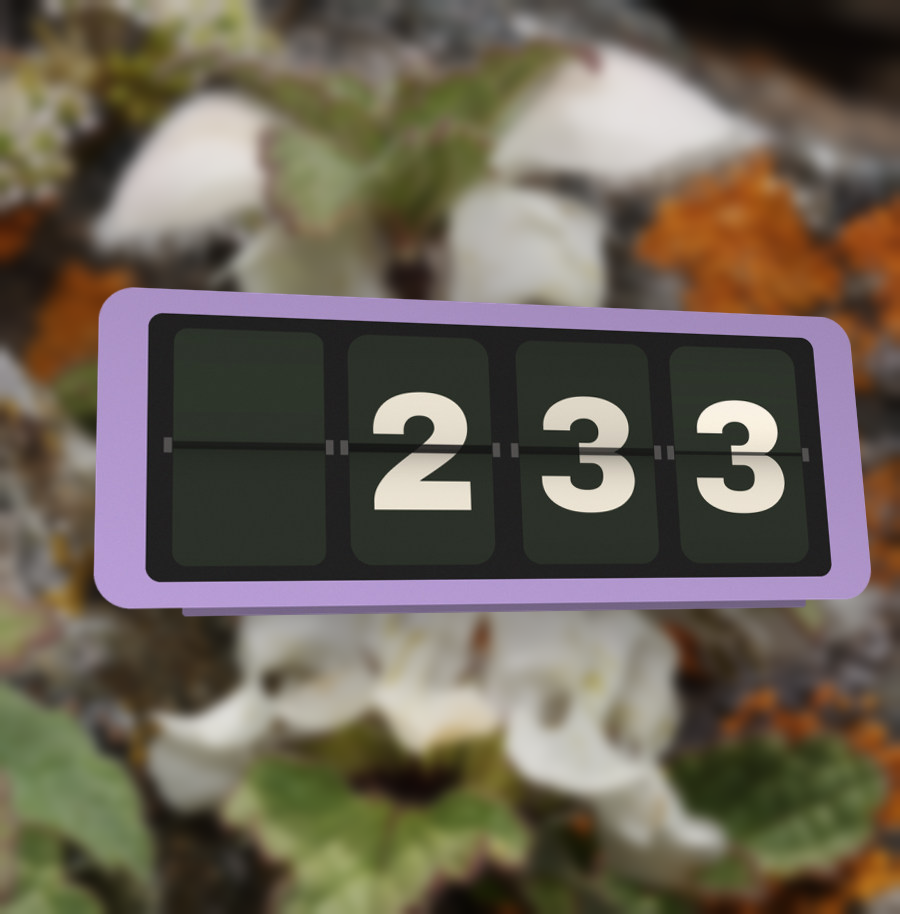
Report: 2.33
